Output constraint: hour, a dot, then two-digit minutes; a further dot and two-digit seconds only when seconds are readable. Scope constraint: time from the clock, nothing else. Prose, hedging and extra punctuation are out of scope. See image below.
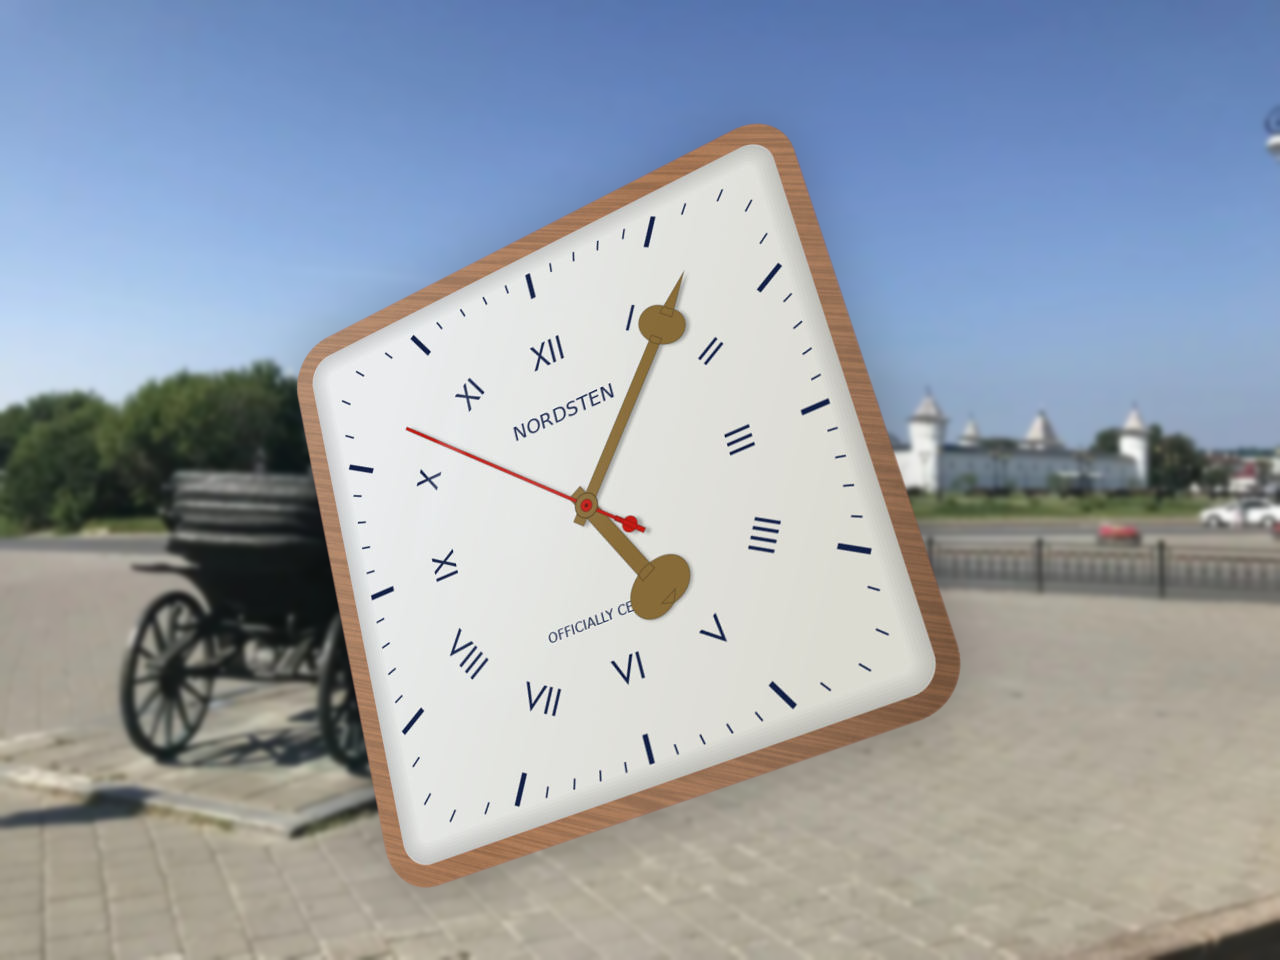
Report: 5.06.52
